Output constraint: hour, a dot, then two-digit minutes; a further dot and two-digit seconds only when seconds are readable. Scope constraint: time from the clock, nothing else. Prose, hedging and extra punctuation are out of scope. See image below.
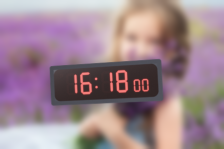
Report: 16.18.00
